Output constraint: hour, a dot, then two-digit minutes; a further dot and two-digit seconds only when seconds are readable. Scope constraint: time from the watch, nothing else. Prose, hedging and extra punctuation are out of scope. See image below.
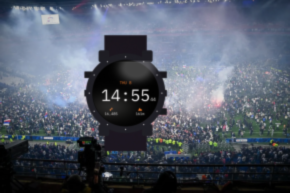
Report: 14.55
